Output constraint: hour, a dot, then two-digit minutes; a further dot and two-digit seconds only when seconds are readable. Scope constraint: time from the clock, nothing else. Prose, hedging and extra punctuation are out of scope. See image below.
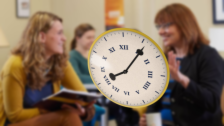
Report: 8.06
